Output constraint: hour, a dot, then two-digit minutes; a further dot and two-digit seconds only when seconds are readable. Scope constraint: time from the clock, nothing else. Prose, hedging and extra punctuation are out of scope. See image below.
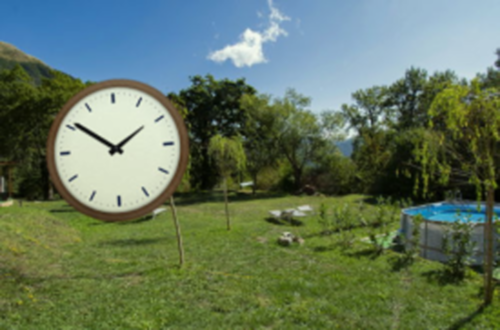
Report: 1.51
